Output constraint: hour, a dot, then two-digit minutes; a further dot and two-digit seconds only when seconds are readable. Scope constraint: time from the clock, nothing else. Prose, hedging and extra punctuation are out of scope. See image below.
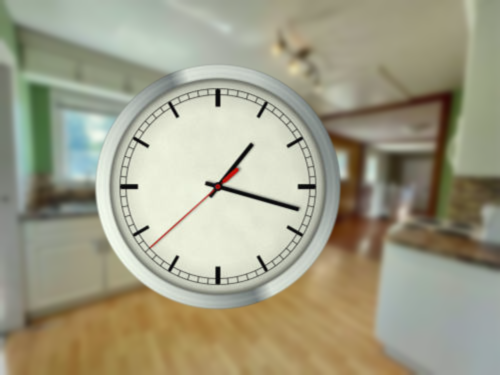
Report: 1.17.38
